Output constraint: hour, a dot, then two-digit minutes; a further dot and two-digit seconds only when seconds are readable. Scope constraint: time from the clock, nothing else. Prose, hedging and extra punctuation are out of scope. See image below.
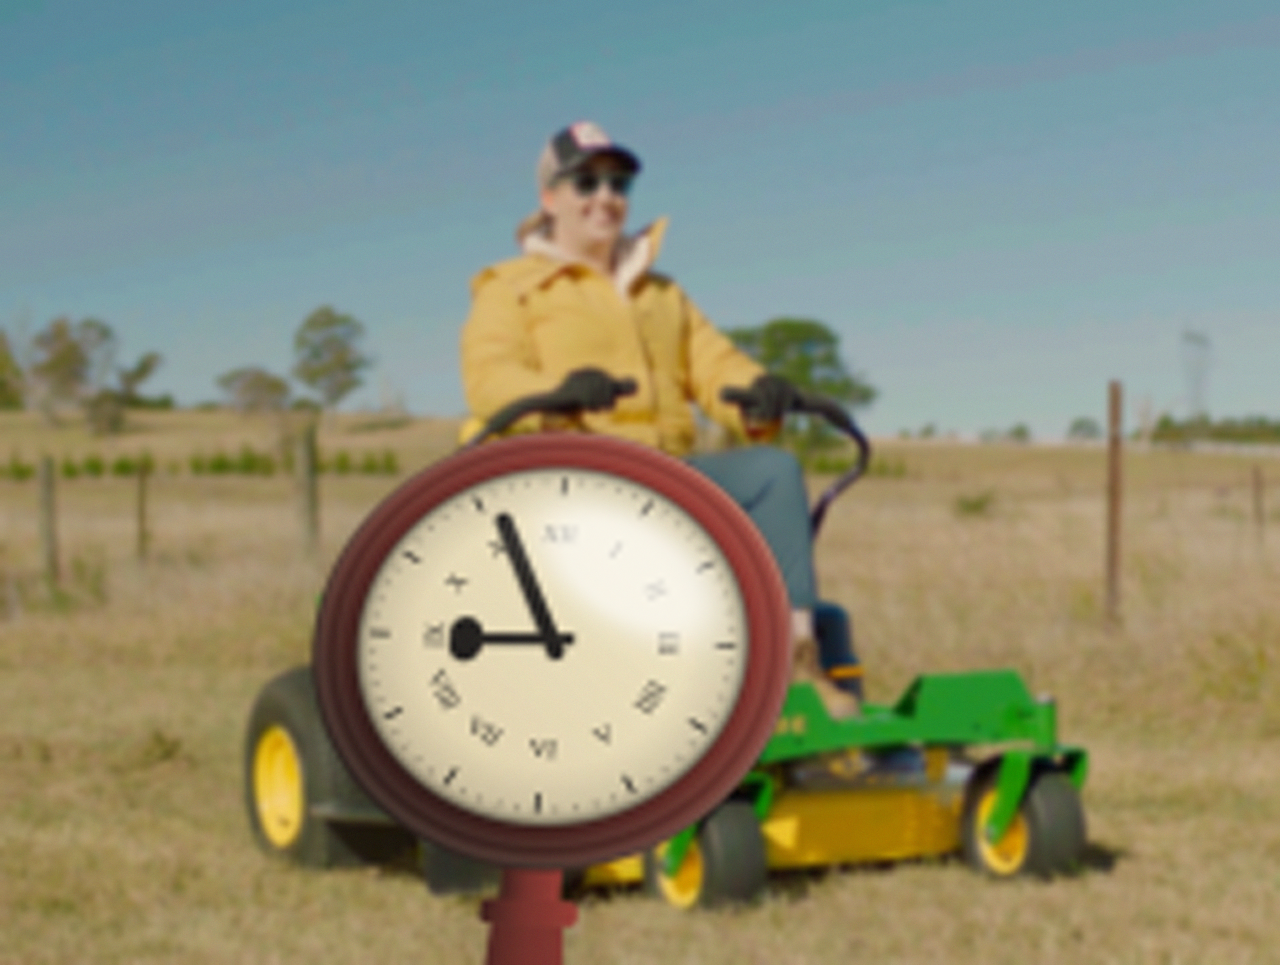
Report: 8.56
